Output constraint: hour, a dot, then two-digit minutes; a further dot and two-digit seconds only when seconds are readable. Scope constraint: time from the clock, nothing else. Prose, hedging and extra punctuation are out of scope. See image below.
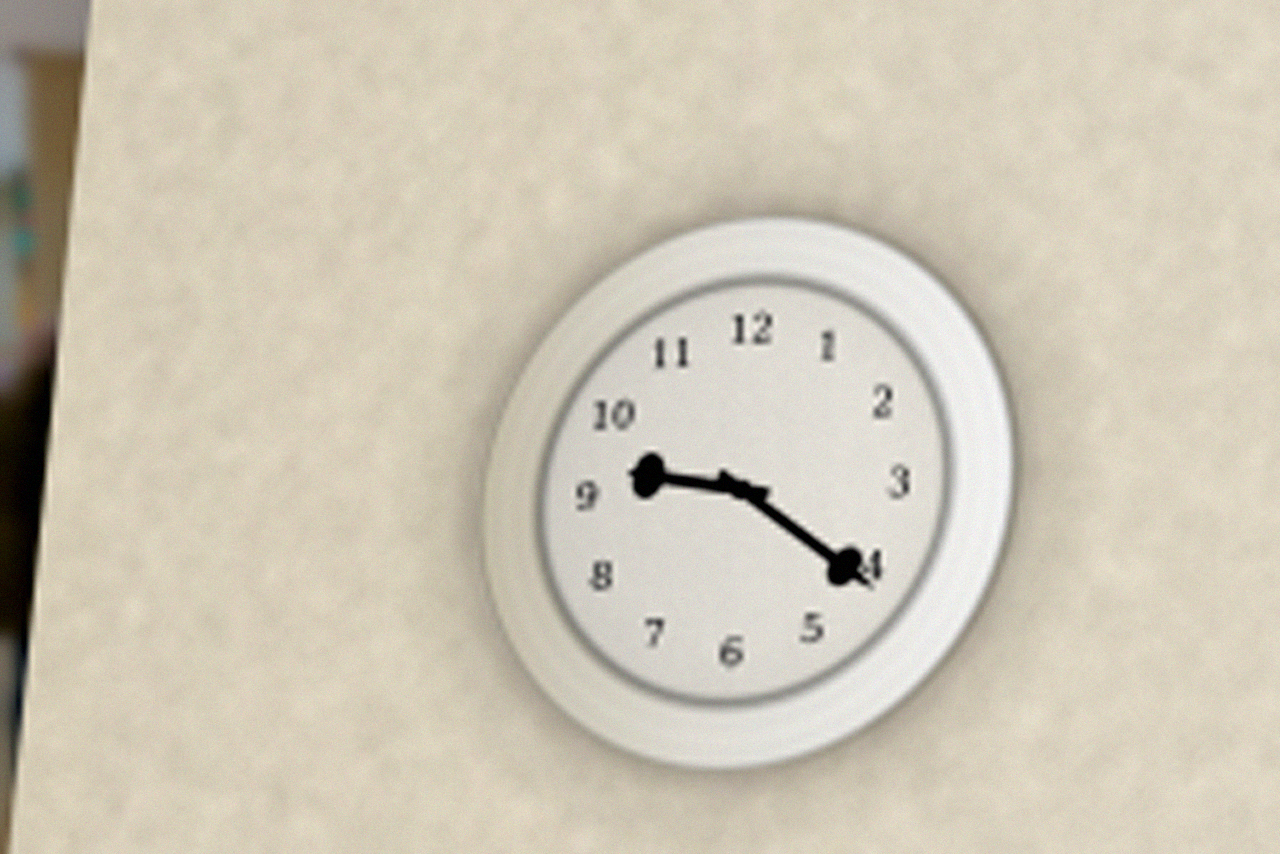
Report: 9.21
